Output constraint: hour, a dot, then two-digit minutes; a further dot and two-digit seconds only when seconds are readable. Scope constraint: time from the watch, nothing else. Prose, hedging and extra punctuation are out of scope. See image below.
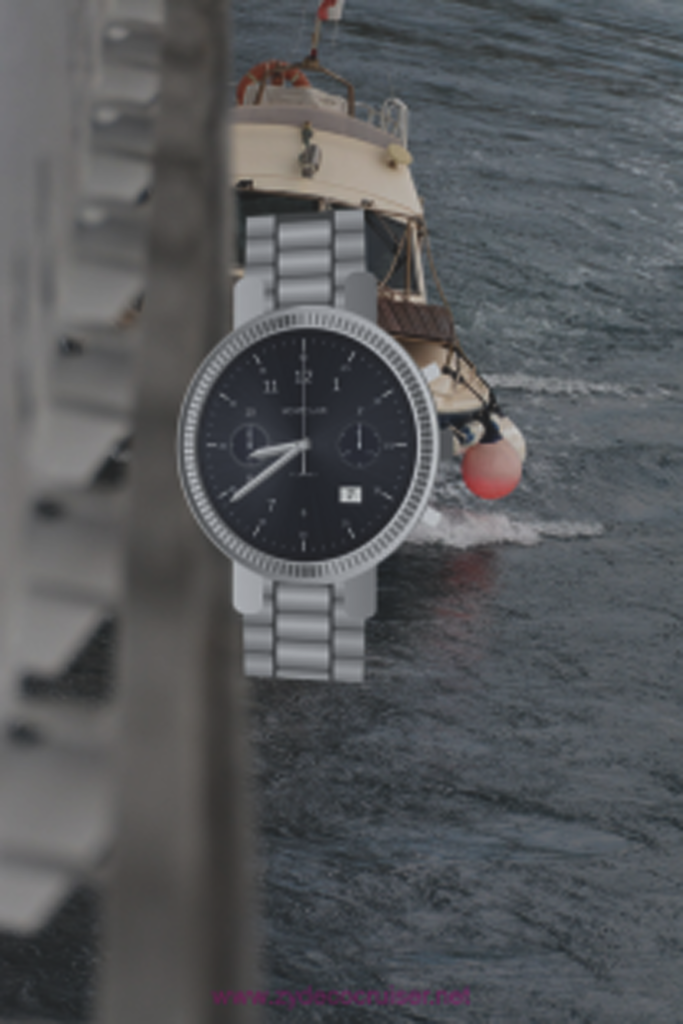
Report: 8.39
